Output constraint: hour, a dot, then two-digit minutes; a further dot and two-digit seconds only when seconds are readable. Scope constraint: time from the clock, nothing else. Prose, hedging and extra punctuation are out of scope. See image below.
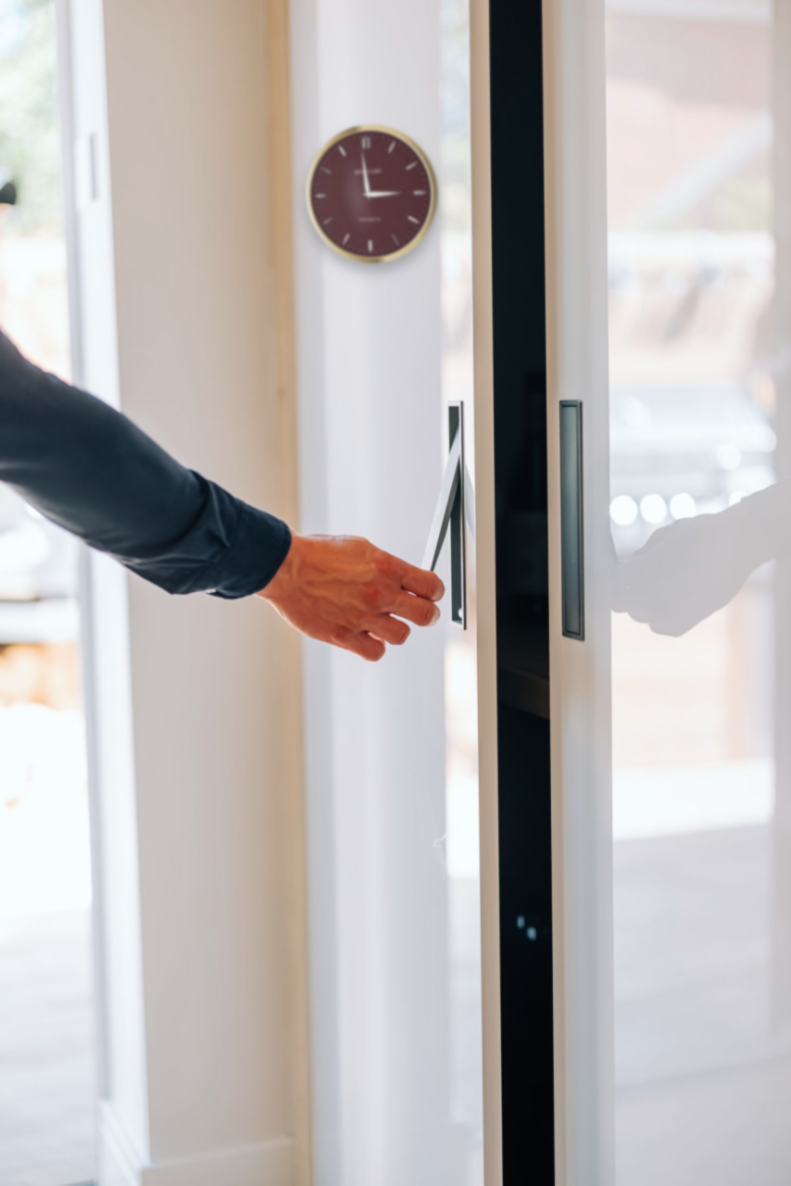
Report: 2.59
